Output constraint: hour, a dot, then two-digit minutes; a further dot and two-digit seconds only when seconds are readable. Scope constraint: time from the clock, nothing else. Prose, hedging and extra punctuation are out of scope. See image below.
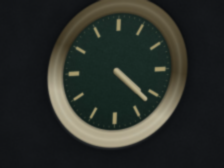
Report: 4.22
